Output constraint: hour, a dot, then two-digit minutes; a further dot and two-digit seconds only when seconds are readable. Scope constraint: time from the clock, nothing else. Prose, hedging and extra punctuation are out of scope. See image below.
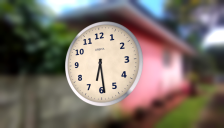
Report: 6.29
